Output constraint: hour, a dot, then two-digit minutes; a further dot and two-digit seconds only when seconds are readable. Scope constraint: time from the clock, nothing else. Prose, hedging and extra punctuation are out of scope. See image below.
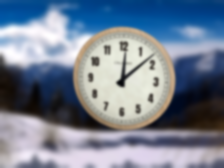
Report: 12.08
